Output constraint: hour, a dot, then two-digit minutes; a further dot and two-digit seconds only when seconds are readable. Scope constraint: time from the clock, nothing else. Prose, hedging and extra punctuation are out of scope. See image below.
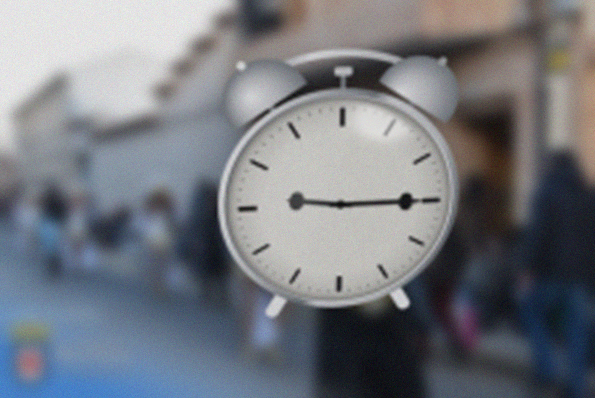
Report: 9.15
